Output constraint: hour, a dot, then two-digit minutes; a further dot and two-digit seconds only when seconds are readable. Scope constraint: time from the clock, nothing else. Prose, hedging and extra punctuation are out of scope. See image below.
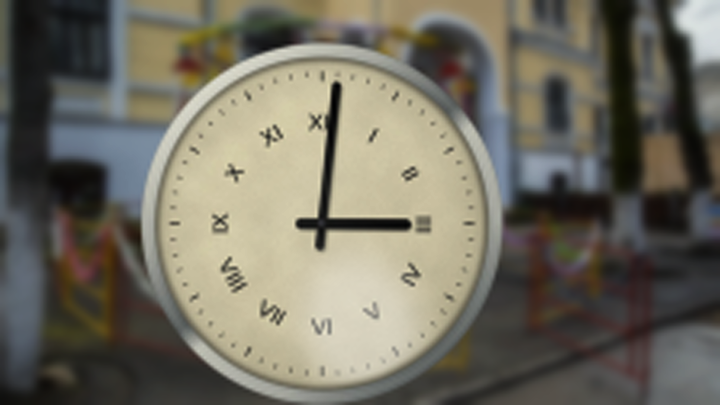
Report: 3.01
